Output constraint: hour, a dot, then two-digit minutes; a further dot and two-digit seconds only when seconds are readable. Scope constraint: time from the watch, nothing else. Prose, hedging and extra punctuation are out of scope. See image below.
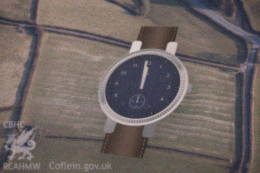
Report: 11.59
